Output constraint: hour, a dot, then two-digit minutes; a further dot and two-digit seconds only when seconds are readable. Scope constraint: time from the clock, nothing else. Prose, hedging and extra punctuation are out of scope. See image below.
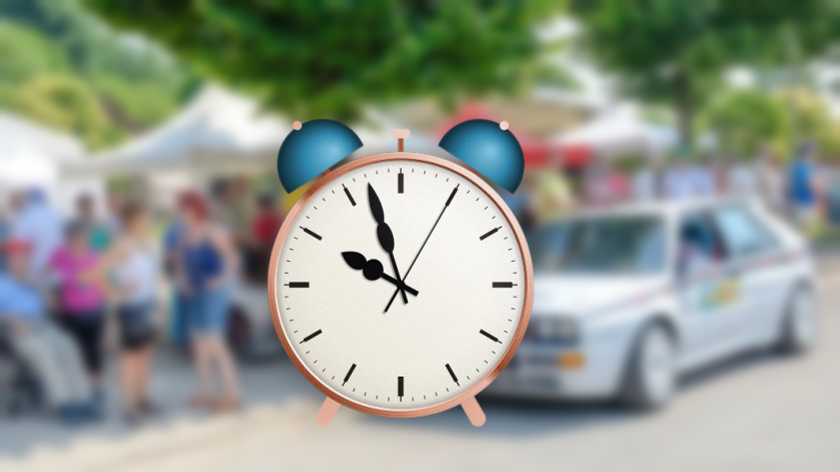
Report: 9.57.05
